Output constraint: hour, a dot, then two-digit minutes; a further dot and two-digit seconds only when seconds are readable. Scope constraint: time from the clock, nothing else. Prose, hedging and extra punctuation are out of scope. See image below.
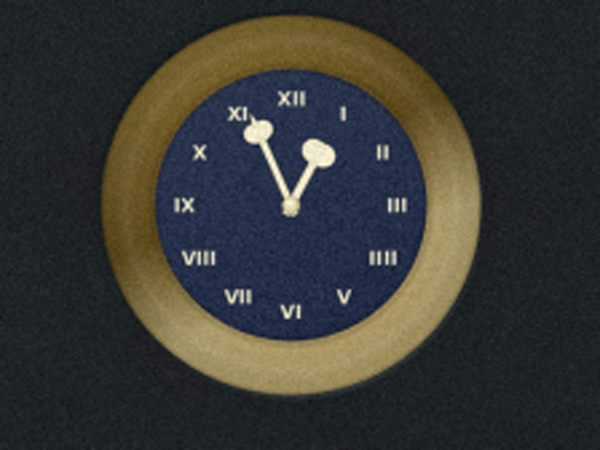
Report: 12.56
